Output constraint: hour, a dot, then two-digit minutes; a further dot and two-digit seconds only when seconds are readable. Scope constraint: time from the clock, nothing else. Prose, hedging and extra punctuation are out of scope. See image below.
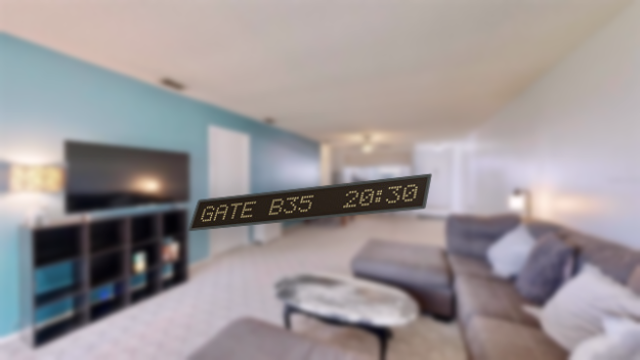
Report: 20.30
